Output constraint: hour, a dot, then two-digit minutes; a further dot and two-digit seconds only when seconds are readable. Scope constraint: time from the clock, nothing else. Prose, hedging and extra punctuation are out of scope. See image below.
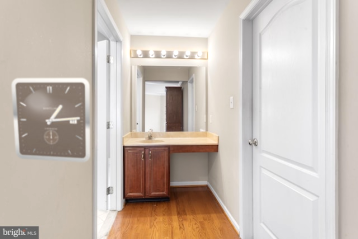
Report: 1.14
